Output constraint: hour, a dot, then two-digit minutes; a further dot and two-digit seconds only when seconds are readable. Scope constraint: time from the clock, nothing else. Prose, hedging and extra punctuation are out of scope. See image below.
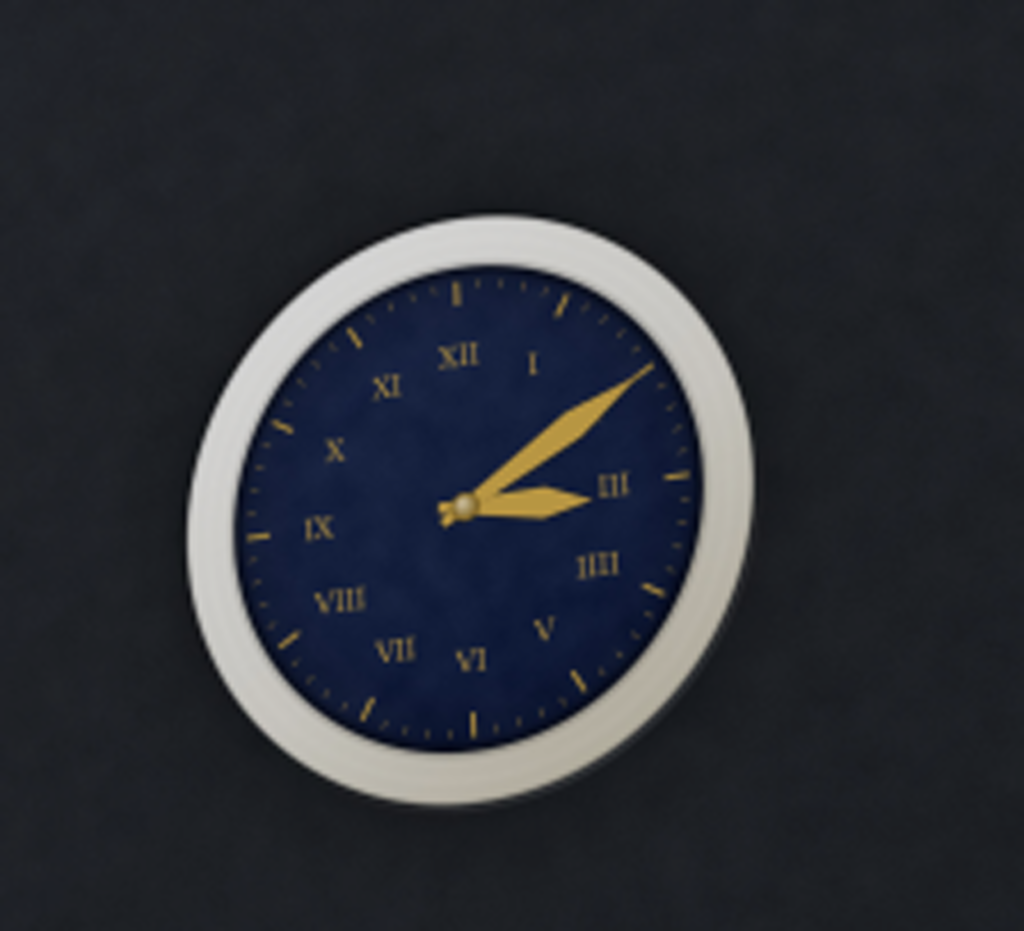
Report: 3.10
